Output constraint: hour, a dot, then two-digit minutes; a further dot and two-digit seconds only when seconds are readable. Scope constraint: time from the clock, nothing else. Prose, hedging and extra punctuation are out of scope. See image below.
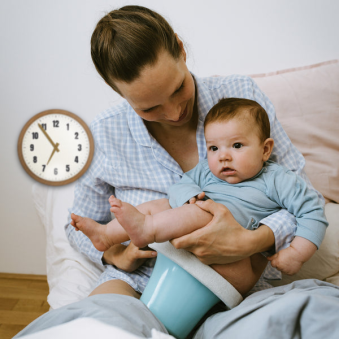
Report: 6.54
